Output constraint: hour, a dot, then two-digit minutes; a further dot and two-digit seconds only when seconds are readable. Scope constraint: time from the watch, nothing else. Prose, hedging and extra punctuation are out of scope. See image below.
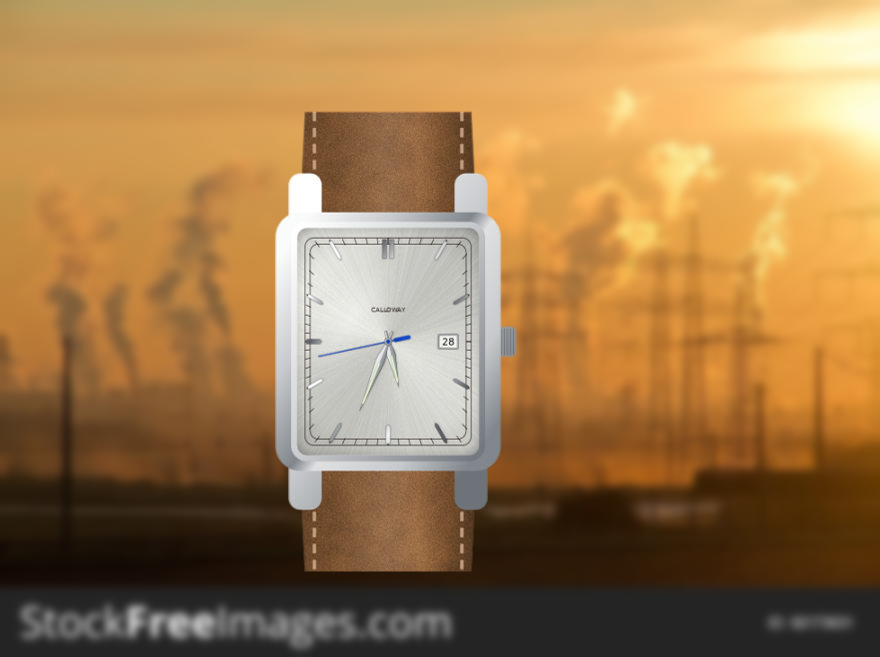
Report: 5.33.43
